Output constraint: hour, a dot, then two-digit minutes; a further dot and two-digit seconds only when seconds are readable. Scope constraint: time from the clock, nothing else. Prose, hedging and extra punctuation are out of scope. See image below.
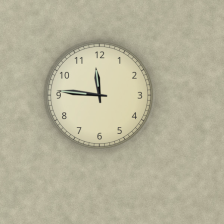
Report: 11.46
